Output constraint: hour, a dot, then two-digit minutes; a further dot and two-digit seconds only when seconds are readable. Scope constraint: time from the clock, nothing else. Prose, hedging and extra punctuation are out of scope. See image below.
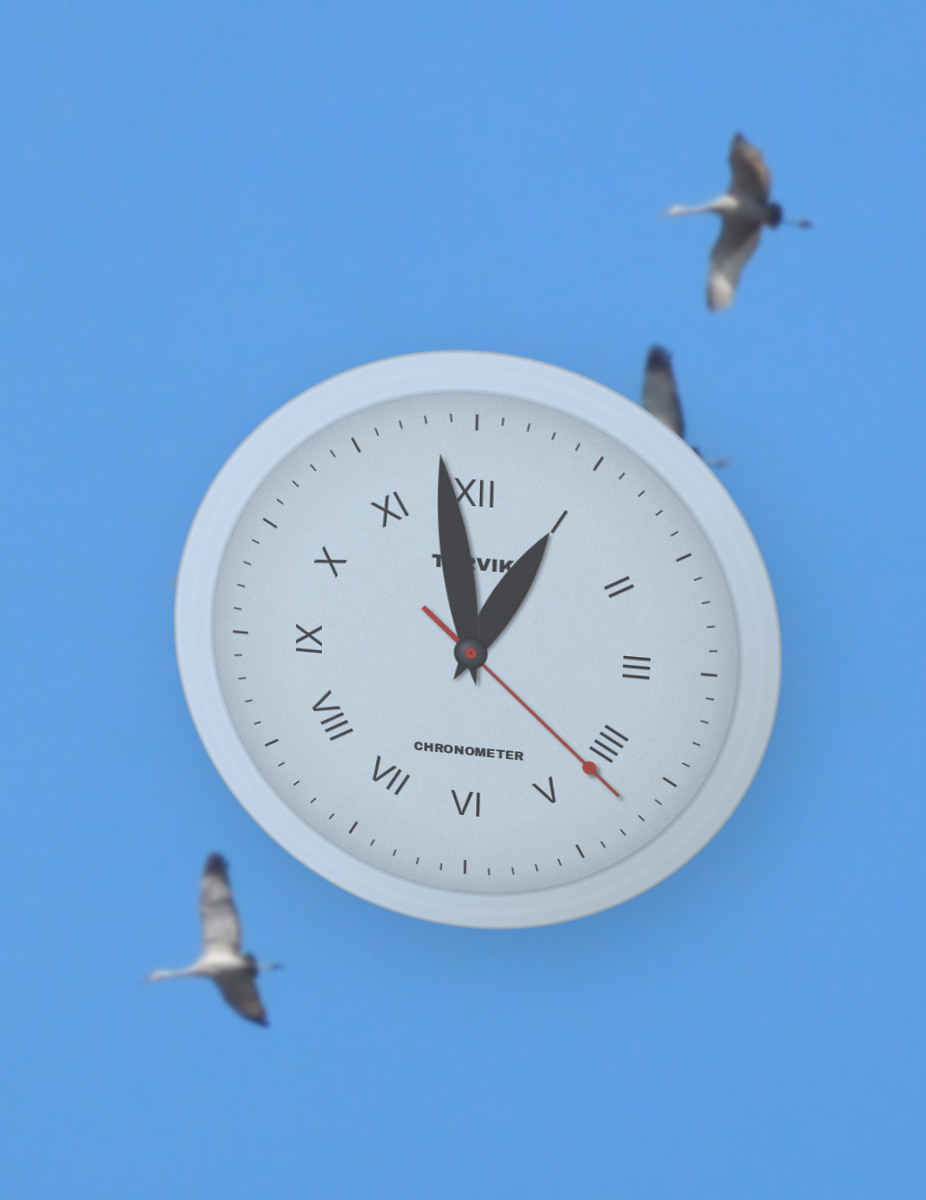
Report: 12.58.22
